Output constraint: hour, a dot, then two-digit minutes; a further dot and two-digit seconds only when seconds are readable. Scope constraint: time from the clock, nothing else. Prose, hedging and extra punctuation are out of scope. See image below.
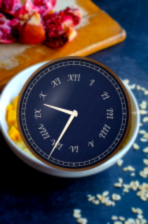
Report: 9.35
